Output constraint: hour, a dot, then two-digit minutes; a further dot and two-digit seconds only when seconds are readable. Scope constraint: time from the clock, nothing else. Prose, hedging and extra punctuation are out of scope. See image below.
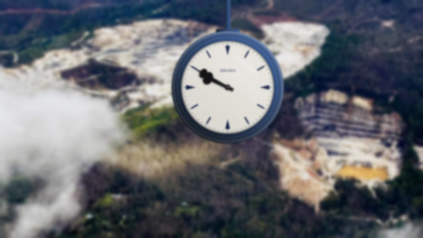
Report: 9.50
